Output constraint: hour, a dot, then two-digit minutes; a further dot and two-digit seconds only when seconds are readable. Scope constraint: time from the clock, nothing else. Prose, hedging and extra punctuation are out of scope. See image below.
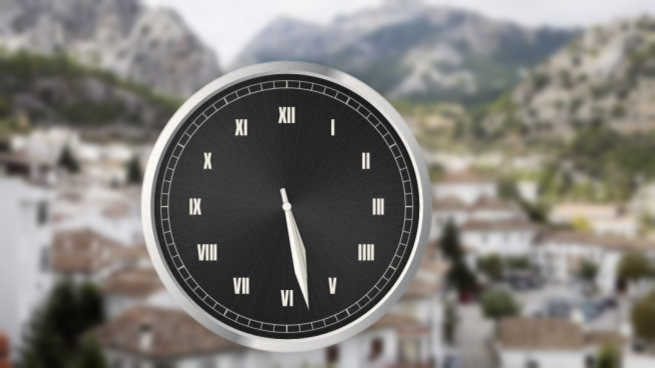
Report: 5.28
